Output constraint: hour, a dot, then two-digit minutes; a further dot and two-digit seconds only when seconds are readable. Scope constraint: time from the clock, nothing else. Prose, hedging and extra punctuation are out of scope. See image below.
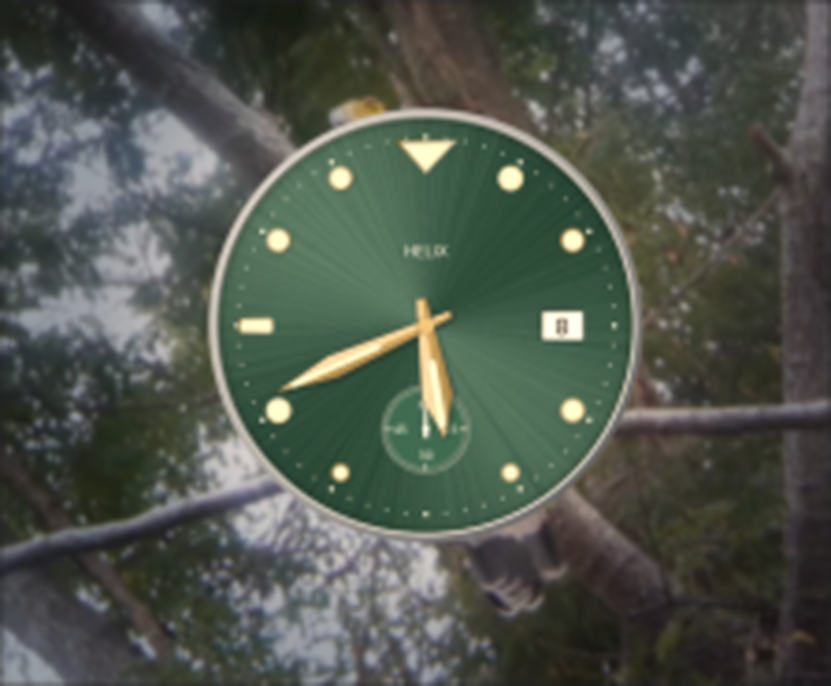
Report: 5.41
